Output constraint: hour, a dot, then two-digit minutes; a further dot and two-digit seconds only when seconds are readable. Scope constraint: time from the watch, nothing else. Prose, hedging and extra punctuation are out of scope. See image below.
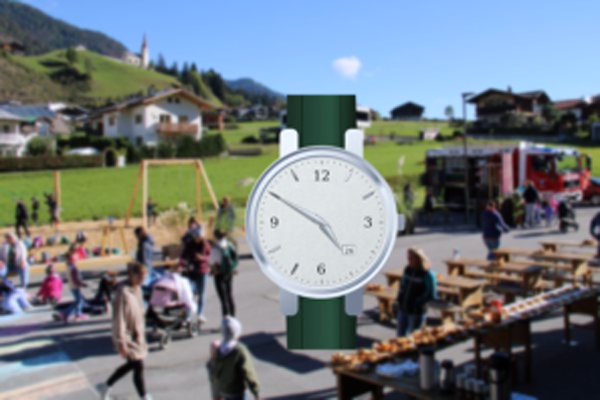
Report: 4.50
